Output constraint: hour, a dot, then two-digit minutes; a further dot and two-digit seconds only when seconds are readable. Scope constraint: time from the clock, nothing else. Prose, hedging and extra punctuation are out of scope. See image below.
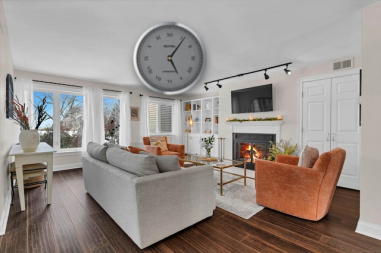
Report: 5.06
